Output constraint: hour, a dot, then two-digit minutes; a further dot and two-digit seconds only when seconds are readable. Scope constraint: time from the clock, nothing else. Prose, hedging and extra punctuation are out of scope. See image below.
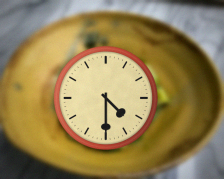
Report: 4.30
